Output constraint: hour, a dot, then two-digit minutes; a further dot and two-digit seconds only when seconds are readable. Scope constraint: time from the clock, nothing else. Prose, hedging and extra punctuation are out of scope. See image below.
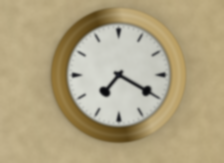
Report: 7.20
